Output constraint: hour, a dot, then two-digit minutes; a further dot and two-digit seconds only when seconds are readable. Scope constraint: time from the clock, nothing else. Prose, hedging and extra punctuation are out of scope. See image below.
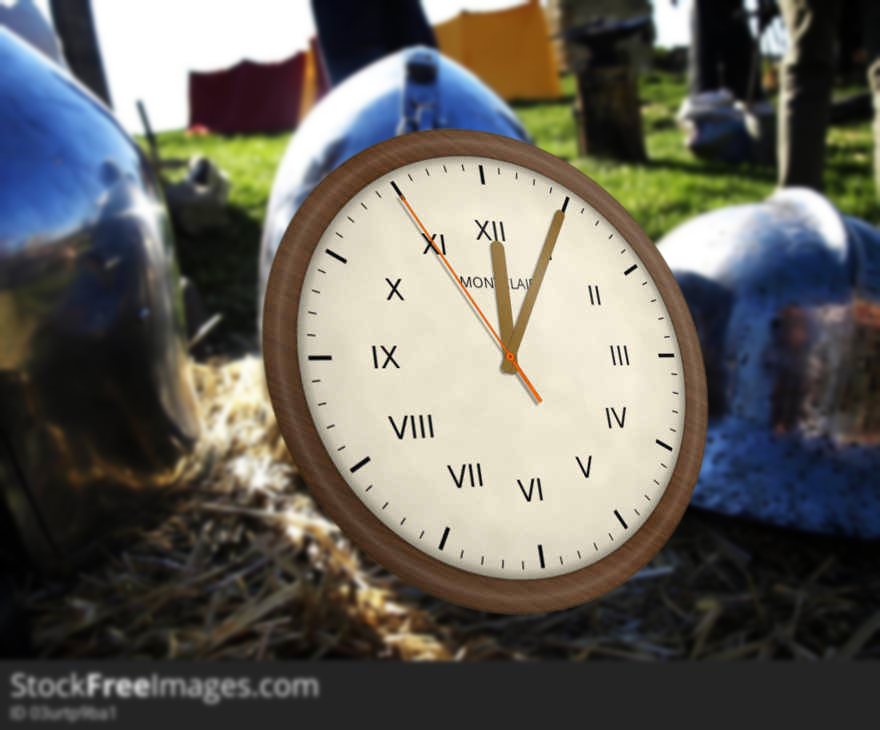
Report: 12.04.55
